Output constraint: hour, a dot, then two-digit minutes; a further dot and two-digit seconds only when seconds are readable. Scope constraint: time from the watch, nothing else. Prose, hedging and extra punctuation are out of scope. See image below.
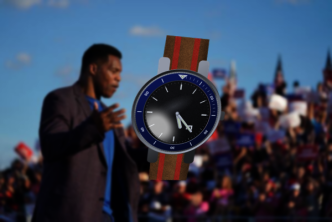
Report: 5.23
